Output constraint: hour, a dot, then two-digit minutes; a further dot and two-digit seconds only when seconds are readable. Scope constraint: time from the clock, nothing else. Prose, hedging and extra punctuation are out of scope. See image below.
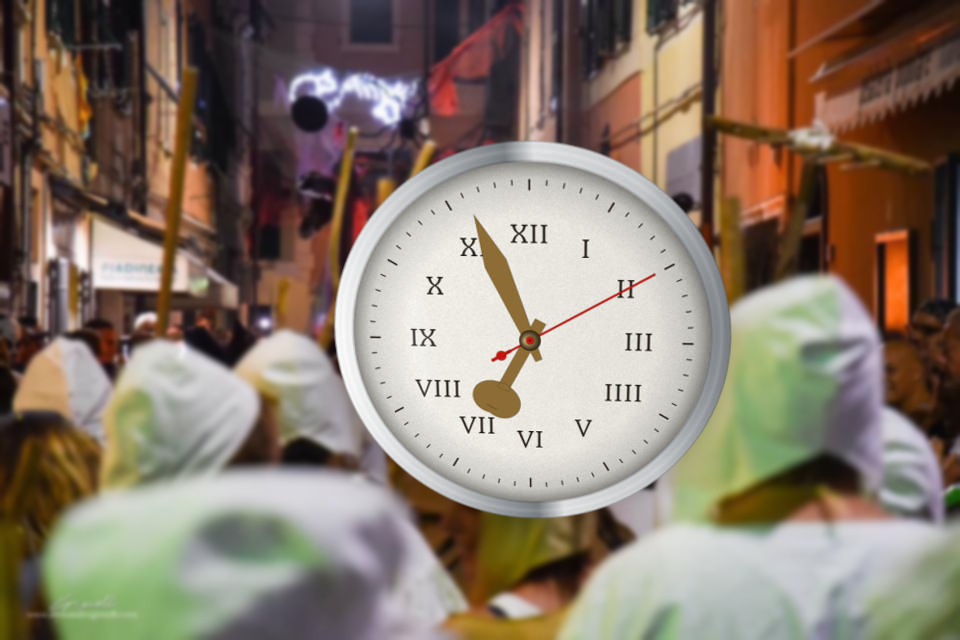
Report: 6.56.10
